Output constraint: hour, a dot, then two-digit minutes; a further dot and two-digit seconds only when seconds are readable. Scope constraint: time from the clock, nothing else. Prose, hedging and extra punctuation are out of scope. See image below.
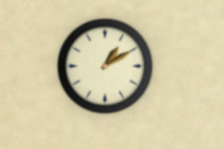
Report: 1.10
